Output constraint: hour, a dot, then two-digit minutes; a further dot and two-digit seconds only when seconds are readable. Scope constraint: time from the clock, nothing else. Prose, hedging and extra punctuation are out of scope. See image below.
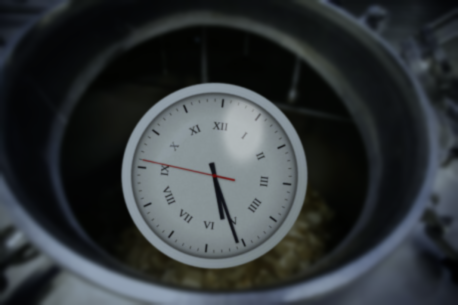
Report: 5.25.46
